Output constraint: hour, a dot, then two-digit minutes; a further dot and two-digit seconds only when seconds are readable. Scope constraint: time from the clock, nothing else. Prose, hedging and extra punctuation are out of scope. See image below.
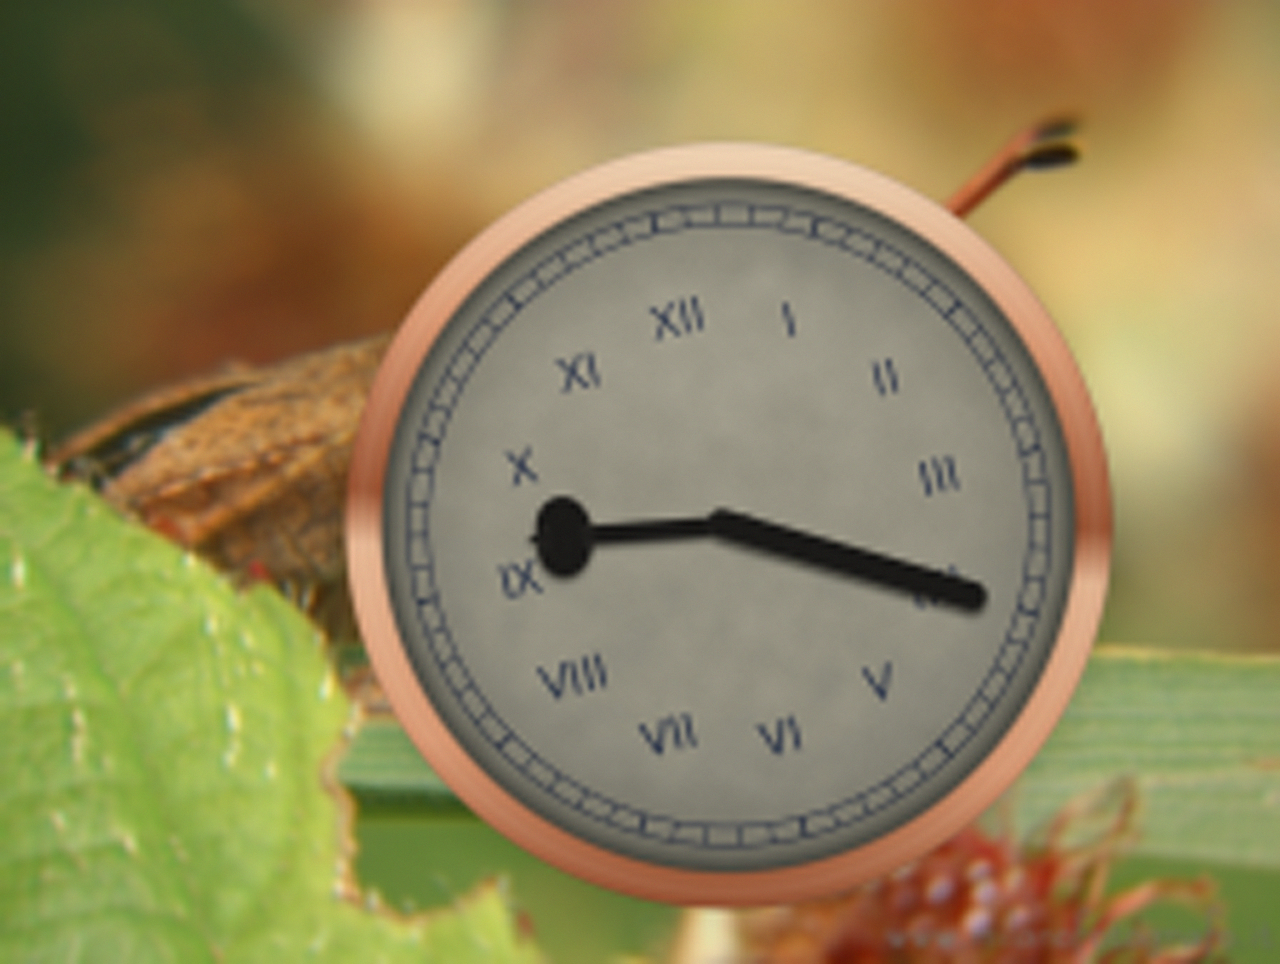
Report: 9.20
